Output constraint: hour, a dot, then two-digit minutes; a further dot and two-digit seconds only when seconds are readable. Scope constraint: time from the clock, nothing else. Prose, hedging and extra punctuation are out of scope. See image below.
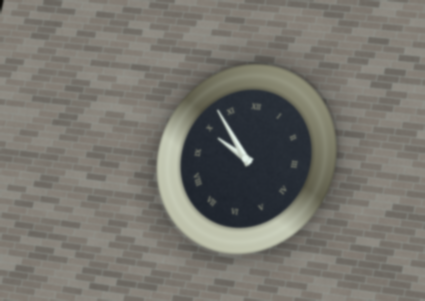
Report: 9.53
